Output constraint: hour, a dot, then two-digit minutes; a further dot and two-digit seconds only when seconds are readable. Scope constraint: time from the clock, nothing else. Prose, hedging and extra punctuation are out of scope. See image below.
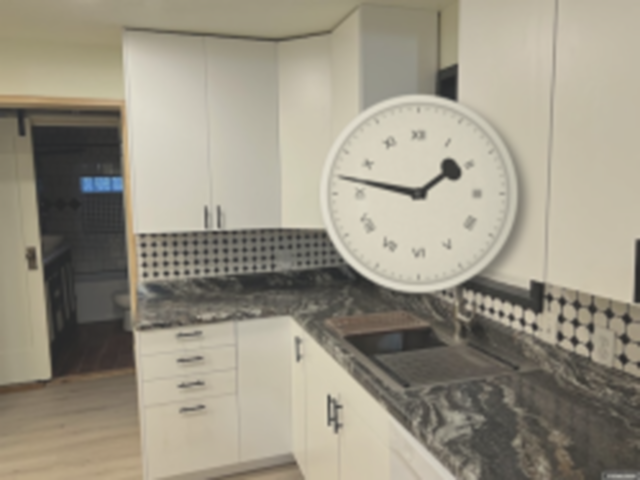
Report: 1.47
